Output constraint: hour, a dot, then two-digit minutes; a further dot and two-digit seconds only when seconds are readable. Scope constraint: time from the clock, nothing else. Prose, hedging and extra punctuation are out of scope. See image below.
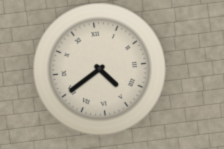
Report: 4.40
